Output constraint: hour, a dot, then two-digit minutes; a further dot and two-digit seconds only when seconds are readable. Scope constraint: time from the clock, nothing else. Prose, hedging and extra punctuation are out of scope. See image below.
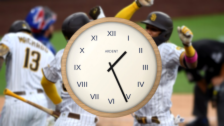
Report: 1.26
